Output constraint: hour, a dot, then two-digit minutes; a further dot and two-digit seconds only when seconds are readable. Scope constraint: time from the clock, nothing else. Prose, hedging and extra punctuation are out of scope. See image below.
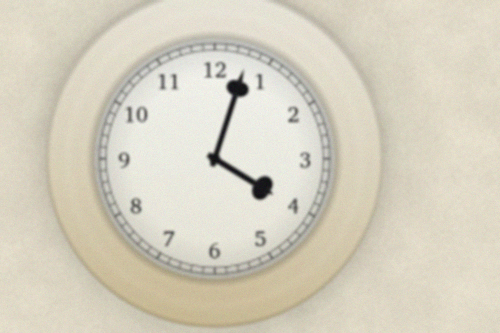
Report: 4.03
